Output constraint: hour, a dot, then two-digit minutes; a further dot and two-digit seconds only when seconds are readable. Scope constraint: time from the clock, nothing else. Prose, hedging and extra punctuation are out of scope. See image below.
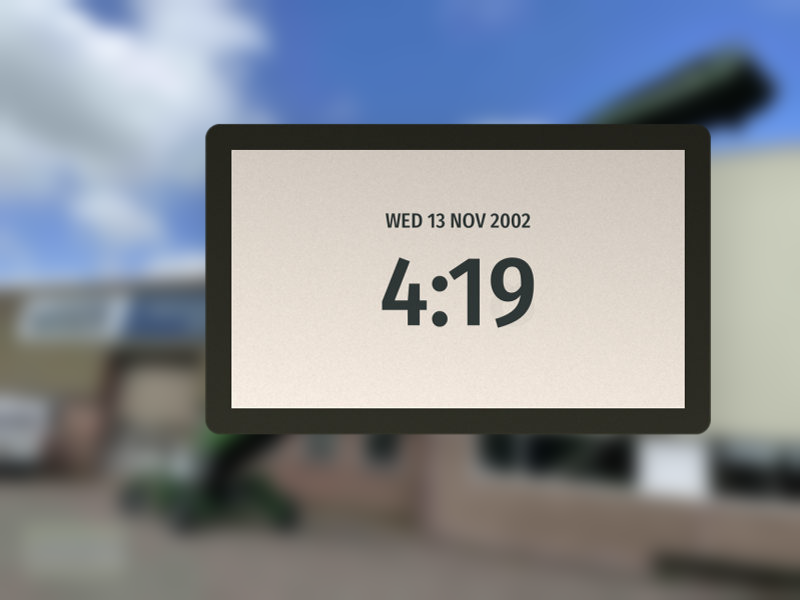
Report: 4.19
